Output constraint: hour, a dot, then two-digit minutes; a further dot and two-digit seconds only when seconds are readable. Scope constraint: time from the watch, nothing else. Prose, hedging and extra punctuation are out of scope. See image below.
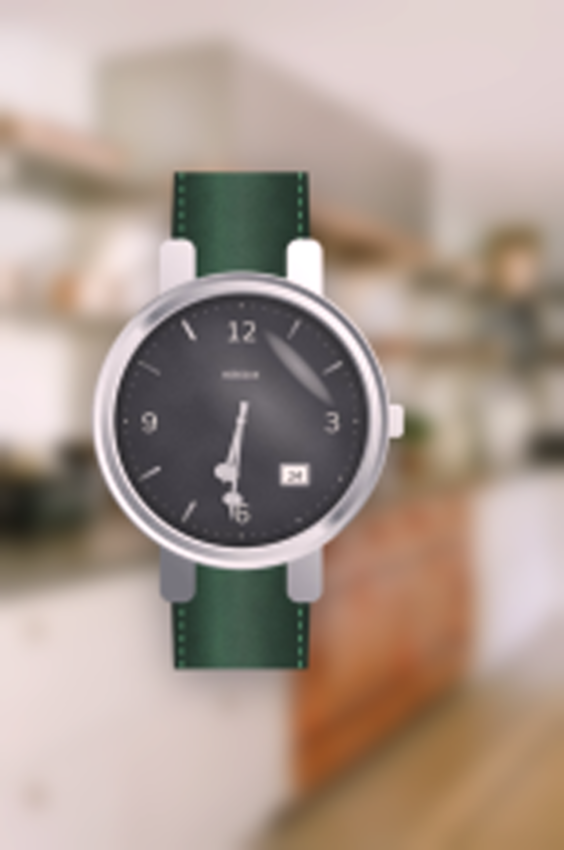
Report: 6.31
